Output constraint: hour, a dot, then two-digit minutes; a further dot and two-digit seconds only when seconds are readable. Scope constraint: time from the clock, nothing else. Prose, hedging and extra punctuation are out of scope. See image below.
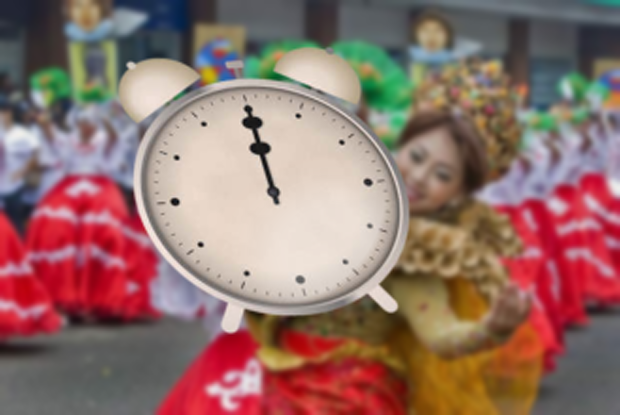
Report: 12.00
